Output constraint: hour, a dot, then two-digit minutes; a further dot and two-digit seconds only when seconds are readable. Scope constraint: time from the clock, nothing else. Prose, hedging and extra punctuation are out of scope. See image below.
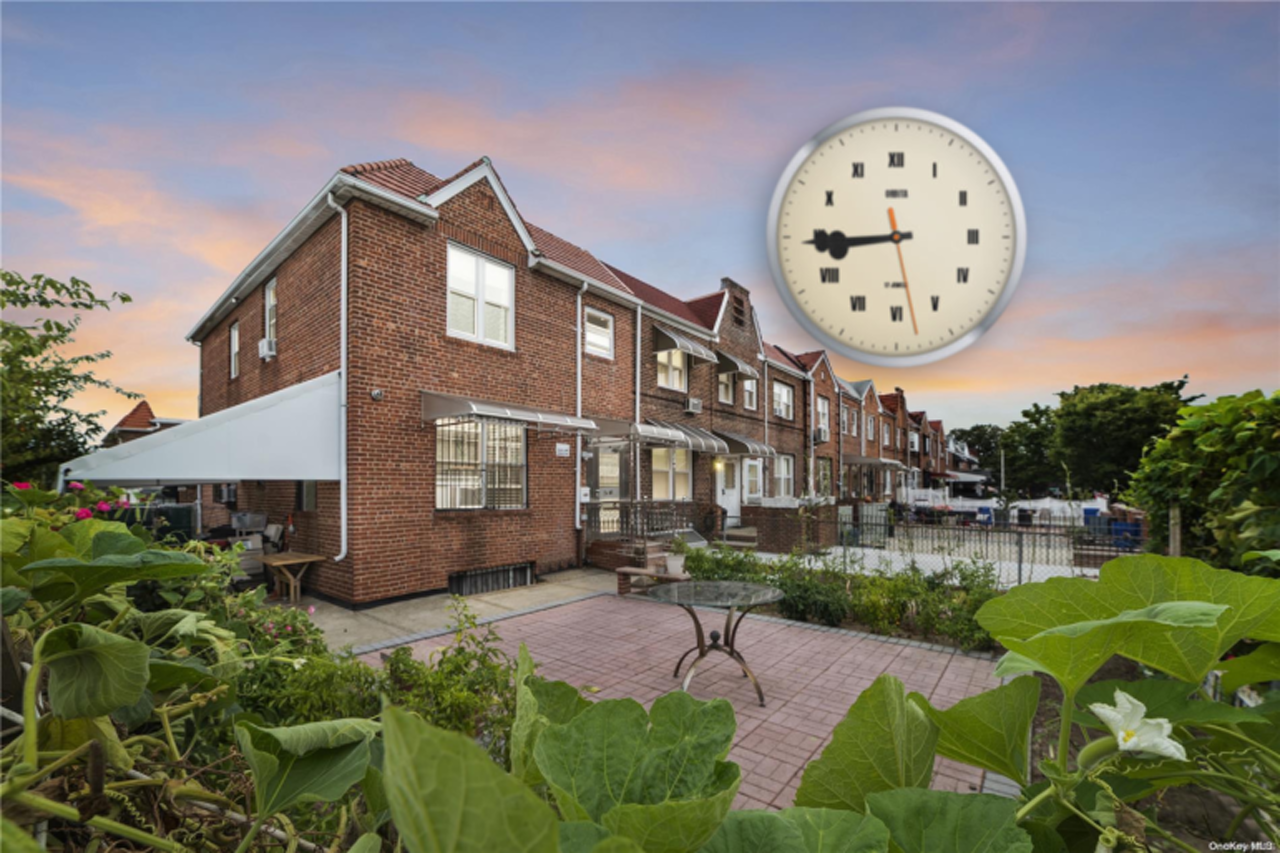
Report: 8.44.28
